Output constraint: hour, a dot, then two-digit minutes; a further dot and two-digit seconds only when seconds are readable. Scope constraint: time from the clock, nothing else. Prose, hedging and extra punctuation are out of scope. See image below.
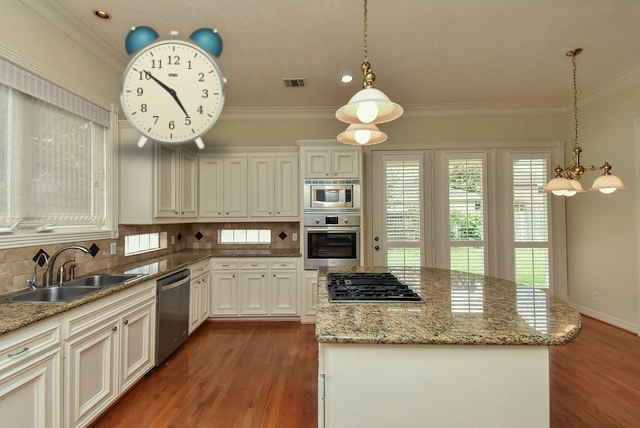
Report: 4.51
